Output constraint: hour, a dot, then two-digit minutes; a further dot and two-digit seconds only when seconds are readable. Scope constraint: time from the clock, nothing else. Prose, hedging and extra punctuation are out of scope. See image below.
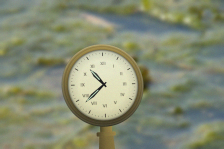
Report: 10.38
